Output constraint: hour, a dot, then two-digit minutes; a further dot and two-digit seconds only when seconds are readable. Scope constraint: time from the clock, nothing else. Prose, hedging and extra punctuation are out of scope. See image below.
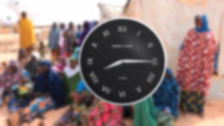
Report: 8.15
